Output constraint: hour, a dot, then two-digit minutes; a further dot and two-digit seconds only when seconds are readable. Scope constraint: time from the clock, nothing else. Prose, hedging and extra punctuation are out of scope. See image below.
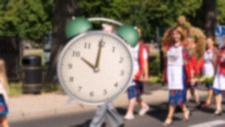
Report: 10.00
